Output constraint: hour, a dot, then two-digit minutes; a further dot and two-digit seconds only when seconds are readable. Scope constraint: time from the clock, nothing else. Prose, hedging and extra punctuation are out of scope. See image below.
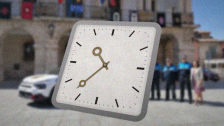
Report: 10.37
